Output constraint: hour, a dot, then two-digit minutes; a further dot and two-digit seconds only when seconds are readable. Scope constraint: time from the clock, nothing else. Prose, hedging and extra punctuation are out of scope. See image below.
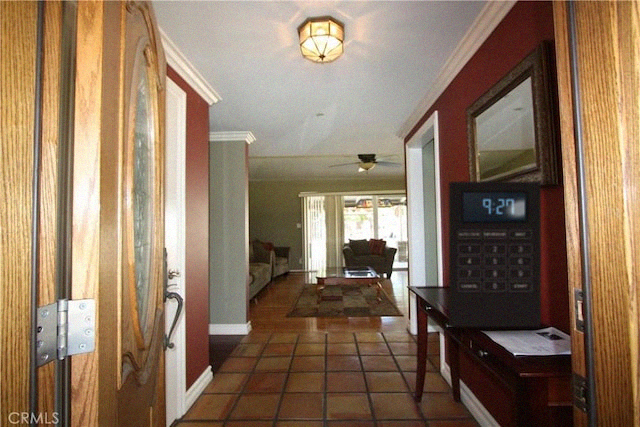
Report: 9.27
